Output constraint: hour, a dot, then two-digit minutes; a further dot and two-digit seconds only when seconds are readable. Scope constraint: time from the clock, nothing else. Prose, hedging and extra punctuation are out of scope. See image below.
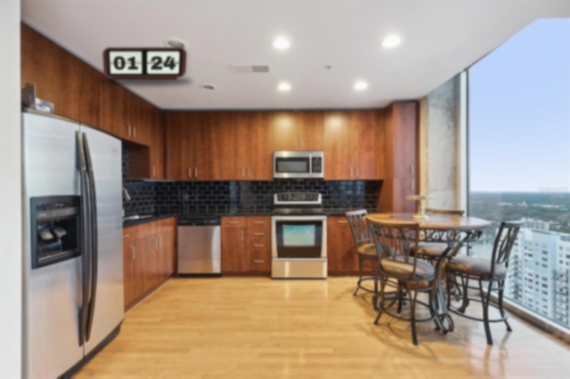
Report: 1.24
